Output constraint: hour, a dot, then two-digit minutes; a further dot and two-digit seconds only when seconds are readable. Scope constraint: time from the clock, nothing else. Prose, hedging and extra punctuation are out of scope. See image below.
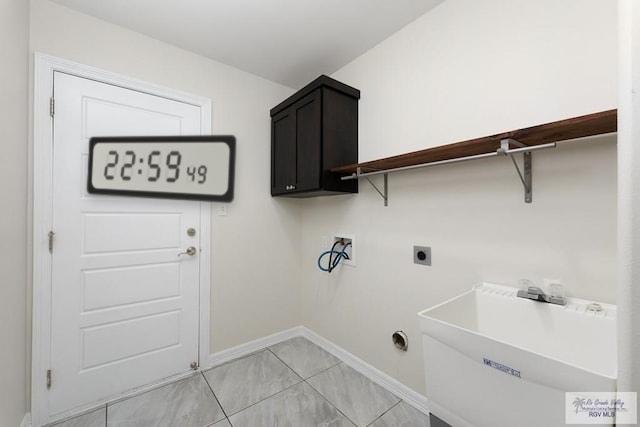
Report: 22.59.49
